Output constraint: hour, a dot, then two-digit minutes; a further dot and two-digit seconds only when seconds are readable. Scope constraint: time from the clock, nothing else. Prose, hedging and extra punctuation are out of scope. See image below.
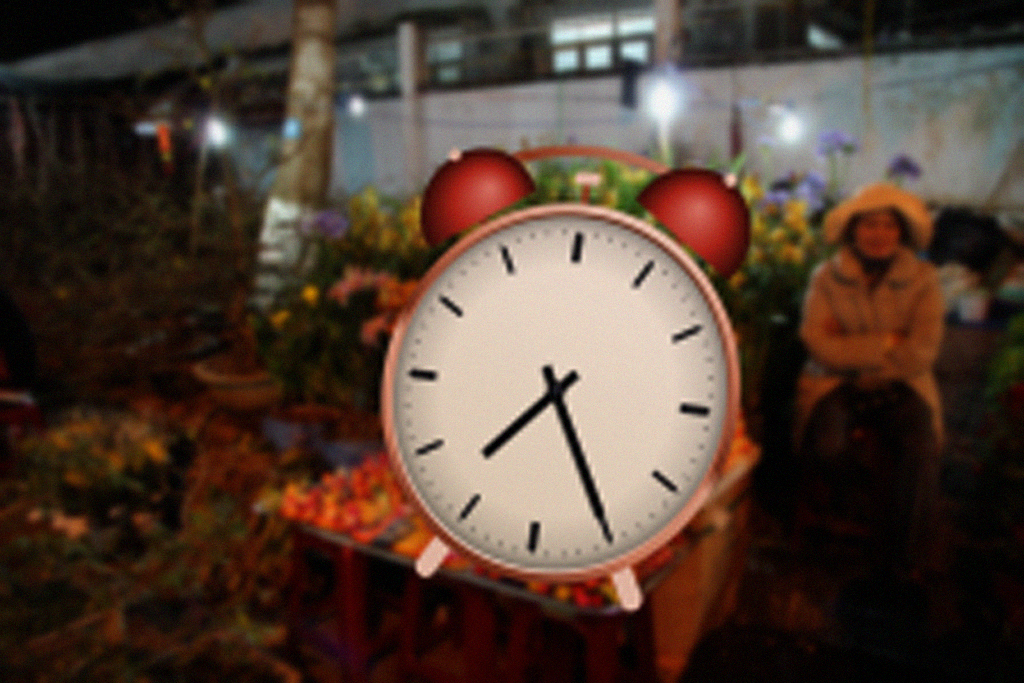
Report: 7.25
